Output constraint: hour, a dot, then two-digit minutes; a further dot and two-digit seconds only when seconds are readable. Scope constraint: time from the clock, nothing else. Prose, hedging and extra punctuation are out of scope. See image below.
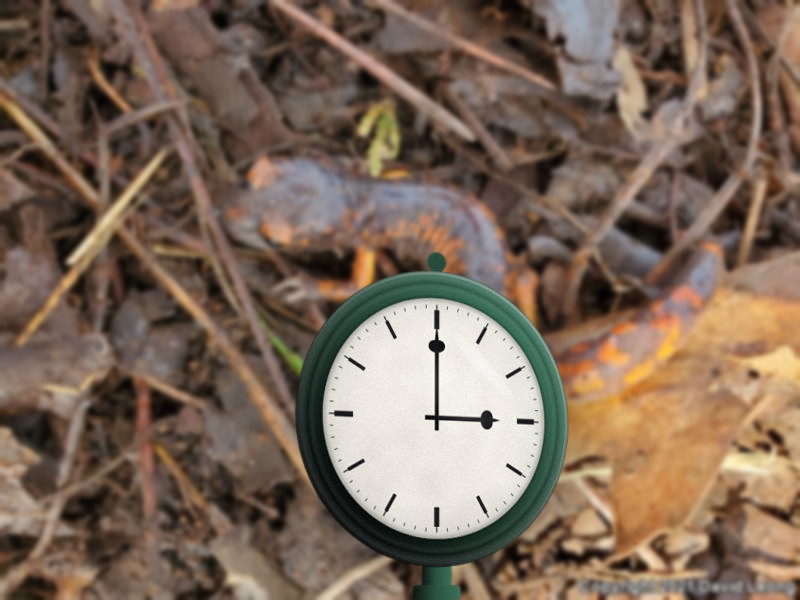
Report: 3.00
